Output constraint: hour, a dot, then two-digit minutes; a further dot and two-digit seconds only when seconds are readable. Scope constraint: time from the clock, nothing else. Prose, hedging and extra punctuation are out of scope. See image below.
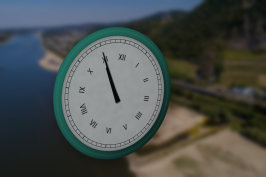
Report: 10.55
